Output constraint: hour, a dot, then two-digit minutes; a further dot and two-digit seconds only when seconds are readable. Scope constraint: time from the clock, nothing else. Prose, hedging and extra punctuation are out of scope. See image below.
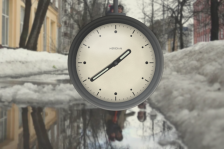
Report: 1.39
